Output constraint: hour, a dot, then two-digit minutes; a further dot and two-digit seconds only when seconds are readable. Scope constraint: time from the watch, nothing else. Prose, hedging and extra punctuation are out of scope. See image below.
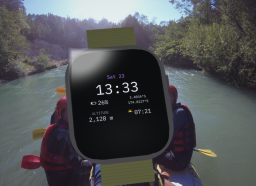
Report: 13.33
